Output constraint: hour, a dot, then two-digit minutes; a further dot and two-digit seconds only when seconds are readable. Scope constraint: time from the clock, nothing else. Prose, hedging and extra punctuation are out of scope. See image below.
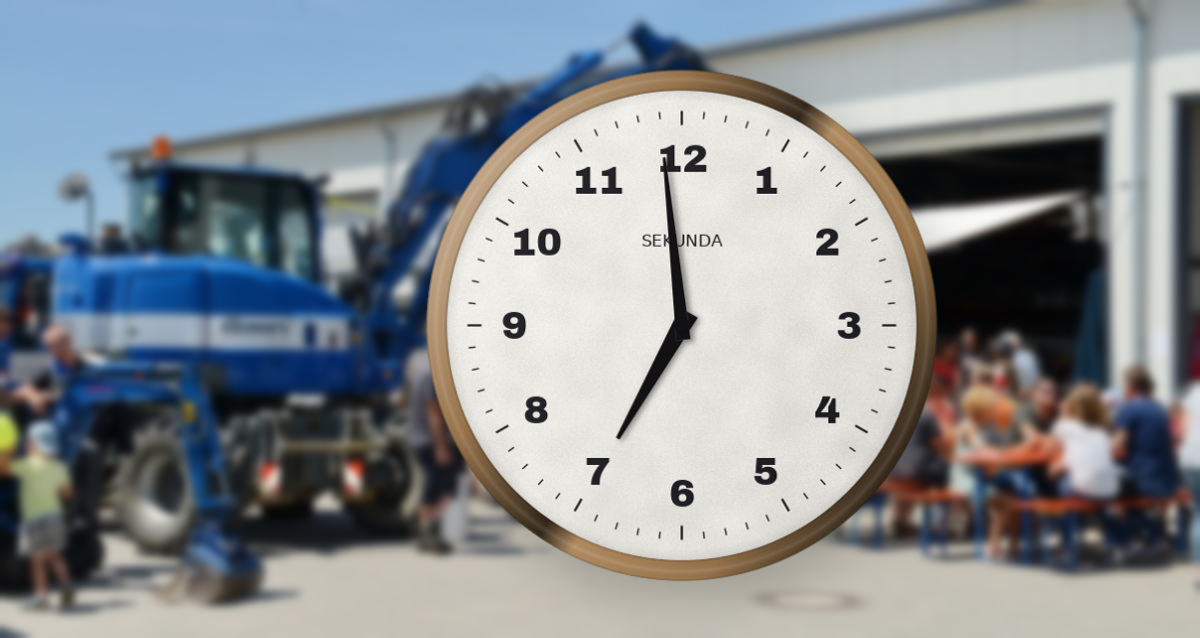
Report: 6.59
